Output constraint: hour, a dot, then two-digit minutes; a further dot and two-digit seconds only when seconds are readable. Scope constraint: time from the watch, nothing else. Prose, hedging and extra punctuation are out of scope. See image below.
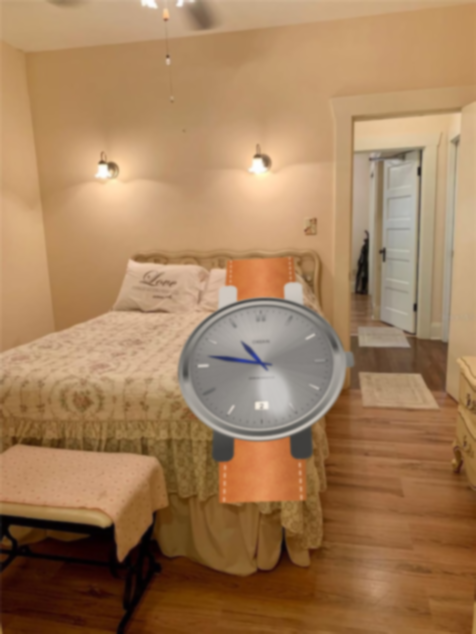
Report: 10.47
